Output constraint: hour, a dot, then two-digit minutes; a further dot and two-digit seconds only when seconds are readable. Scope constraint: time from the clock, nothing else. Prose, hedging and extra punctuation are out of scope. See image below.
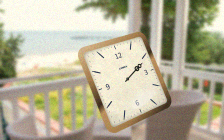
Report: 2.11
